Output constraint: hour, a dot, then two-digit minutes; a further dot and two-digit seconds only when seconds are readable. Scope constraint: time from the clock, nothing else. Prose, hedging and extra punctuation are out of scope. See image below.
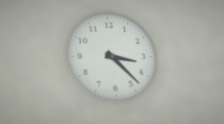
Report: 3.23
